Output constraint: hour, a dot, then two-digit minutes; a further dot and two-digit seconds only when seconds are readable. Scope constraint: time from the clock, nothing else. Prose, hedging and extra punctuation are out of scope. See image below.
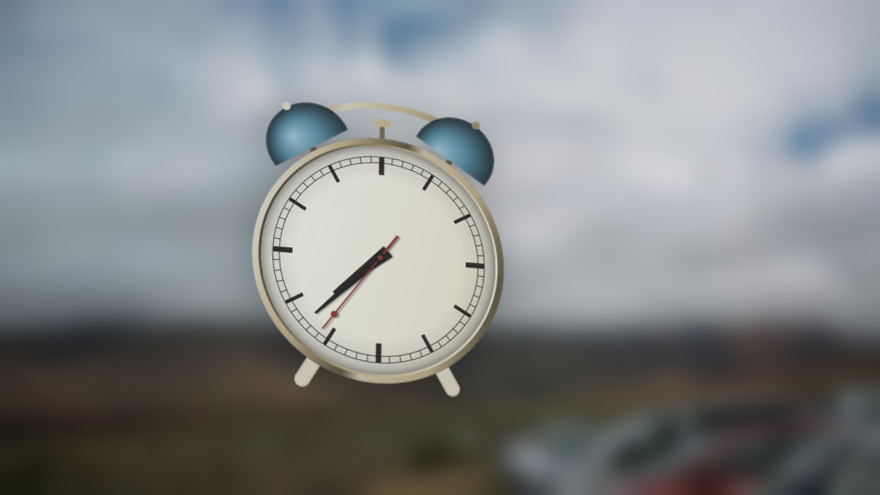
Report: 7.37.36
